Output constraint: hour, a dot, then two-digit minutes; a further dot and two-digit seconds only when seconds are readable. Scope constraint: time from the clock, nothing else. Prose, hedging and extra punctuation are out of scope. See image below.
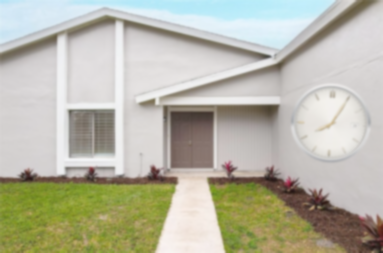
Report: 8.05
